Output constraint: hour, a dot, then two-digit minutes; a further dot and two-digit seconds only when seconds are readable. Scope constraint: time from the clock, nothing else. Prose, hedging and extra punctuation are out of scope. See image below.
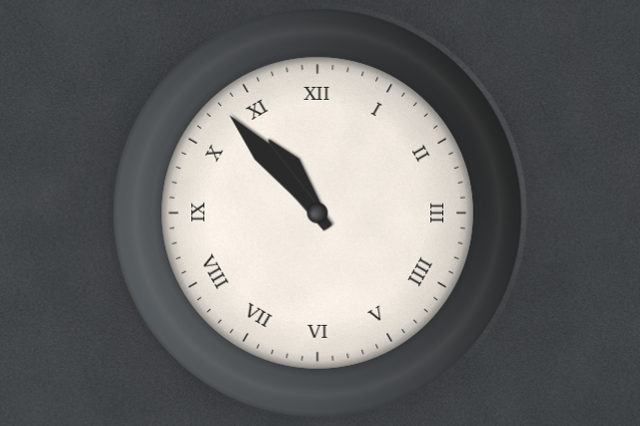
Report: 10.53
